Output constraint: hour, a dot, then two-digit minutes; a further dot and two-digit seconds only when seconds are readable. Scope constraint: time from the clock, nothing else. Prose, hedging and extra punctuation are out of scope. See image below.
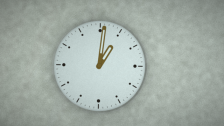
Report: 1.01
